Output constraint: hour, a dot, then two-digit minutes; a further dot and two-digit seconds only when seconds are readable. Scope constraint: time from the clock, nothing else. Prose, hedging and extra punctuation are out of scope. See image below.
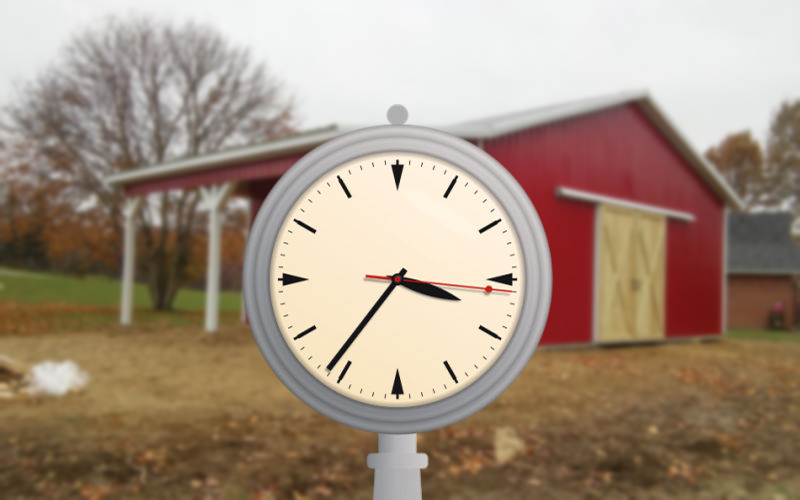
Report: 3.36.16
